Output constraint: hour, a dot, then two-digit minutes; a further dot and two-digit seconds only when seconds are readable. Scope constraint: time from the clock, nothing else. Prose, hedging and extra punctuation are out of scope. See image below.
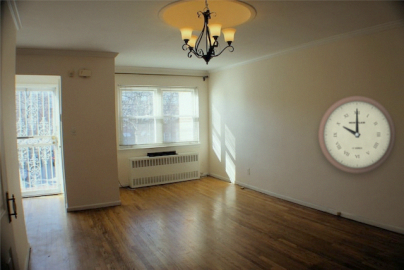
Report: 10.00
